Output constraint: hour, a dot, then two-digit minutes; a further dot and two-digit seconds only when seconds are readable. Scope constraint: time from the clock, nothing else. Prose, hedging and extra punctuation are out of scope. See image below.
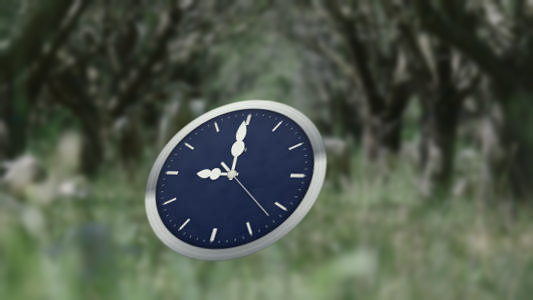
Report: 8.59.22
